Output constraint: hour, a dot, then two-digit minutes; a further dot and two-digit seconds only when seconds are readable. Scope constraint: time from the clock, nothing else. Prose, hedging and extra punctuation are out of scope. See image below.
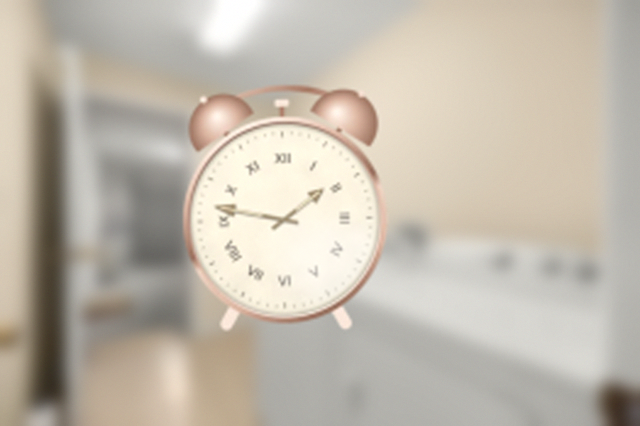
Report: 1.47
